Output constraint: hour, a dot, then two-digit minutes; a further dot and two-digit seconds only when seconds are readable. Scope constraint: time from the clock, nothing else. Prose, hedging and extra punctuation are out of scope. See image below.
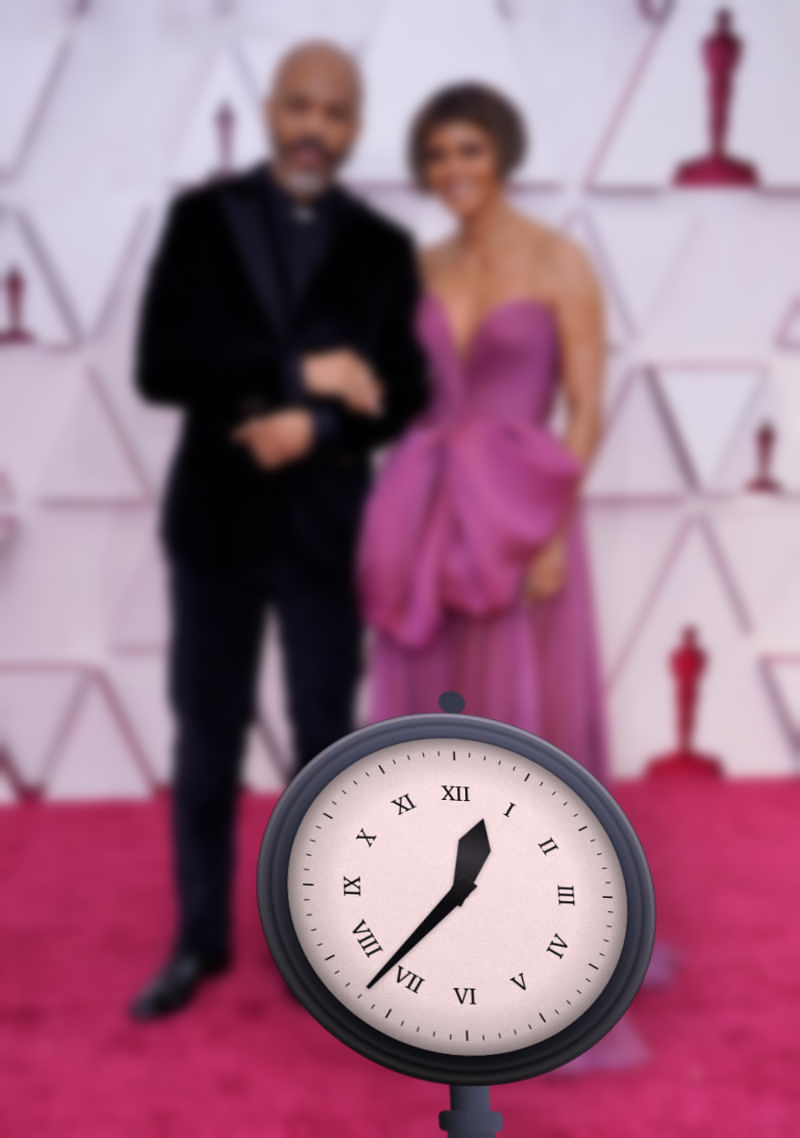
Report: 12.37
